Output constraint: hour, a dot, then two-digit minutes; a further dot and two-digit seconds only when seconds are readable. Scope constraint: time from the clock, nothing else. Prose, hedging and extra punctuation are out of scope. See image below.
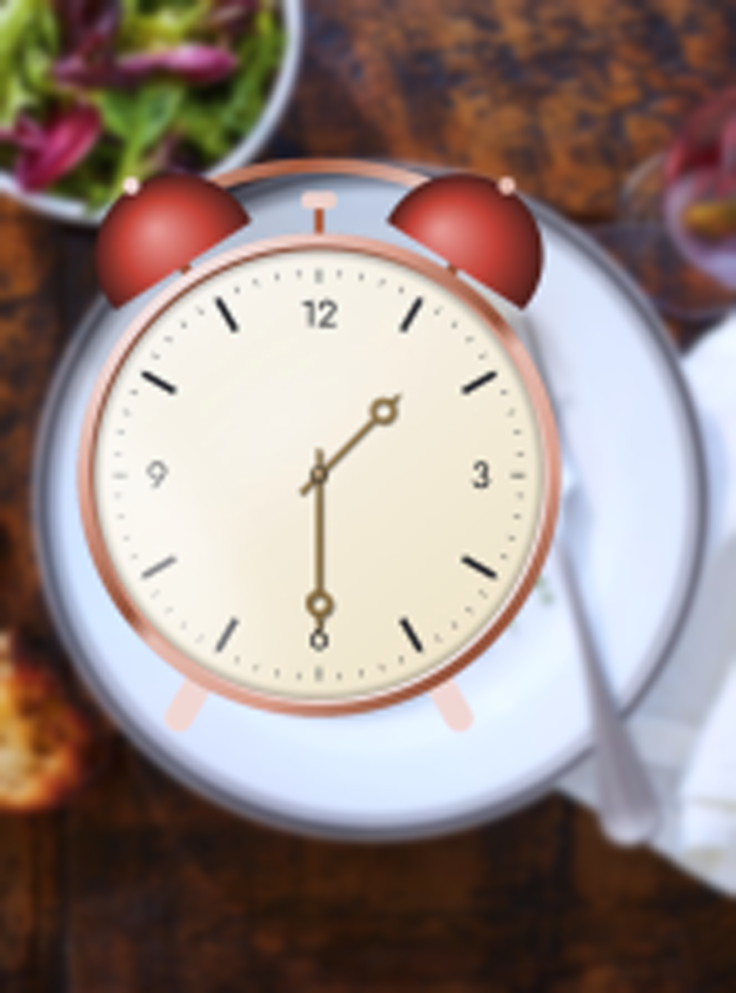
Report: 1.30
